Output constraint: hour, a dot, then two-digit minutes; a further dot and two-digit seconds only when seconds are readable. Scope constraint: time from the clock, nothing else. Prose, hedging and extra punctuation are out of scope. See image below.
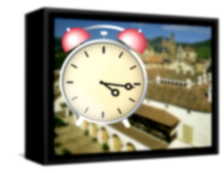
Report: 4.16
